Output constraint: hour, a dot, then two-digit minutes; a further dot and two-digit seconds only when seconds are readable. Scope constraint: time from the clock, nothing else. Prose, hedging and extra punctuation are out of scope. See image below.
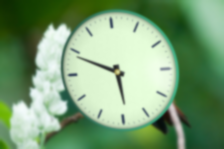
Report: 5.49
